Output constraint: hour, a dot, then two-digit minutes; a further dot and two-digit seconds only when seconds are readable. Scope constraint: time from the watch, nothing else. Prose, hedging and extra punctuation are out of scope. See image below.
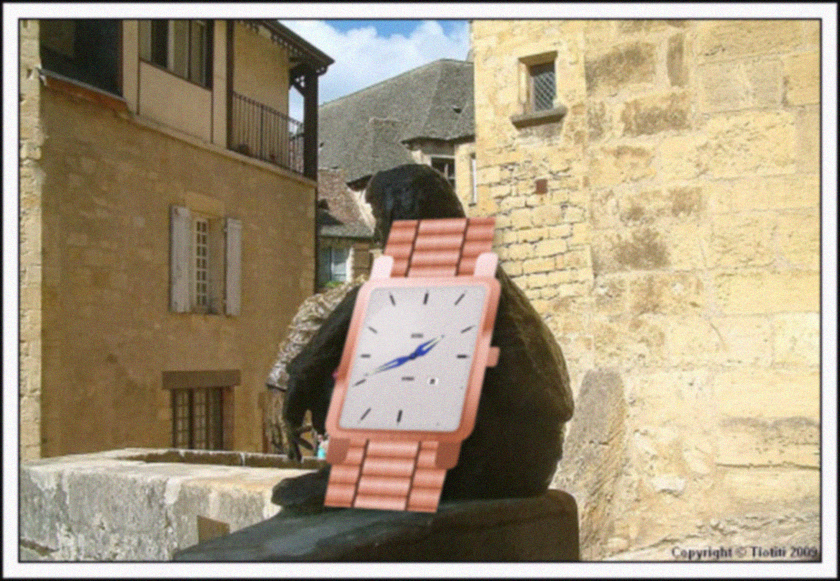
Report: 1.41
